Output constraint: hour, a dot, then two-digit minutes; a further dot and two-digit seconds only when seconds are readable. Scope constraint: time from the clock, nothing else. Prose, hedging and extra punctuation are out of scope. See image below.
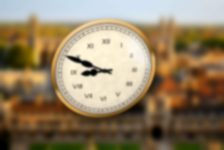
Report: 8.49
